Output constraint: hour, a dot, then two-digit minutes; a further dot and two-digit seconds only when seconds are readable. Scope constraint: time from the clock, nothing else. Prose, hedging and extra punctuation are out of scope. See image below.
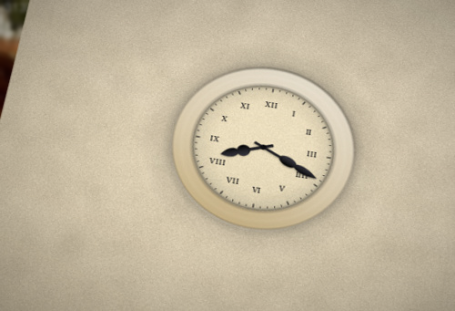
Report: 8.19
